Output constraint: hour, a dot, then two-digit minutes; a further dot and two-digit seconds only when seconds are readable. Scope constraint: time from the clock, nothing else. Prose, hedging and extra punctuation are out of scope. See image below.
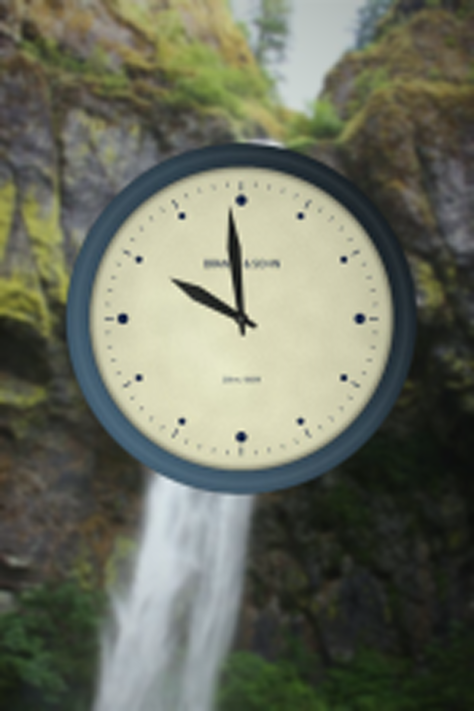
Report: 9.59
